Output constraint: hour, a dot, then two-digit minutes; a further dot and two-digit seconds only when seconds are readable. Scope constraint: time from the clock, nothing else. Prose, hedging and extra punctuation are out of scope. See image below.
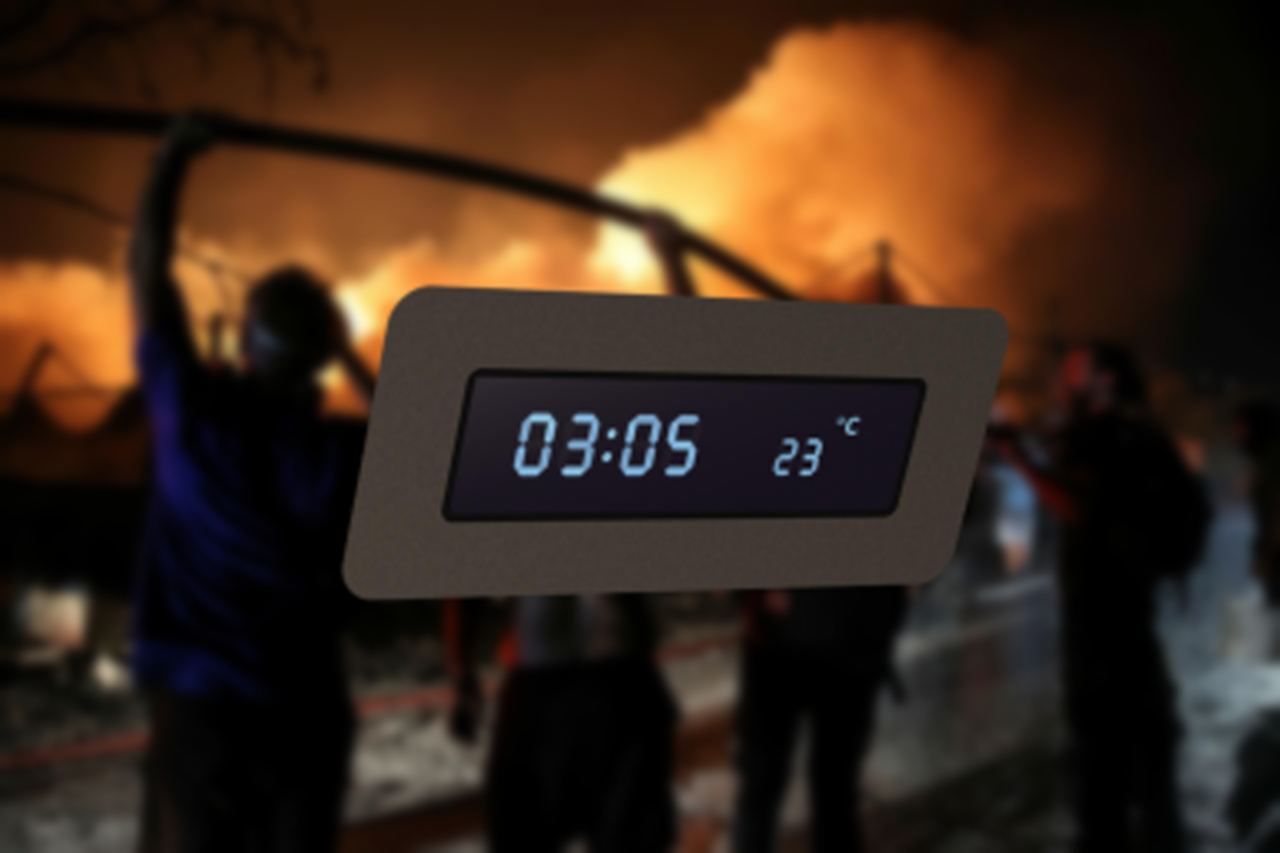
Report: 3.05
